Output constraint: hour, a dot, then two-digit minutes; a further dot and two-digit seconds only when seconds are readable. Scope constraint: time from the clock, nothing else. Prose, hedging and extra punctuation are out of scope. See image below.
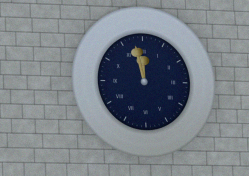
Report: 11.58
